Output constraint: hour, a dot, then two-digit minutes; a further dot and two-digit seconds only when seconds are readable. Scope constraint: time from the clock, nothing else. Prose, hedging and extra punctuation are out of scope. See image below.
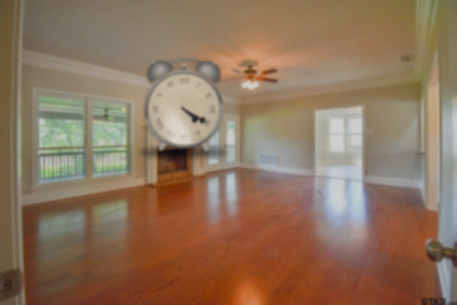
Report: 4.20
